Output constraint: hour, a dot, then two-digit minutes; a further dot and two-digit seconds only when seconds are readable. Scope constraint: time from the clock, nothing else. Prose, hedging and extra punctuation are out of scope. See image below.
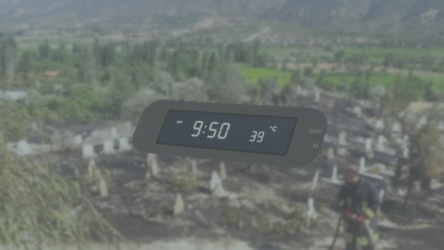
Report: 9.50
